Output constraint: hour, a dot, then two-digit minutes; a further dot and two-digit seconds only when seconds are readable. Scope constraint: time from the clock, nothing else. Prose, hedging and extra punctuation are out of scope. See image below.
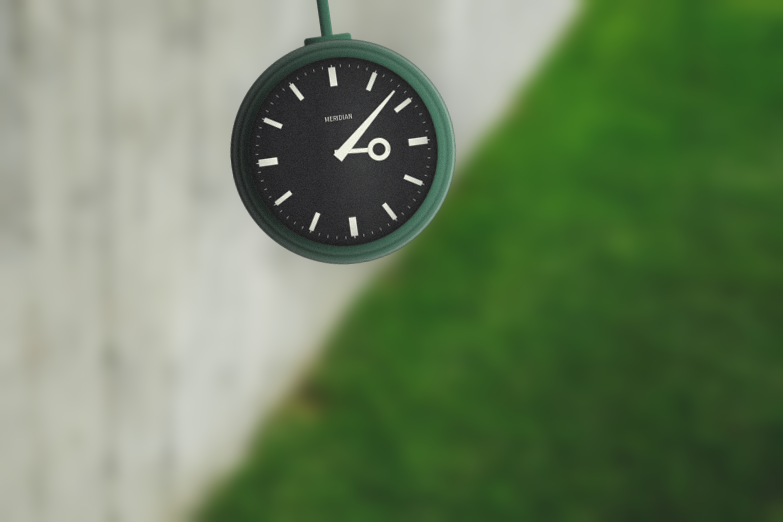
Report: 3.08
